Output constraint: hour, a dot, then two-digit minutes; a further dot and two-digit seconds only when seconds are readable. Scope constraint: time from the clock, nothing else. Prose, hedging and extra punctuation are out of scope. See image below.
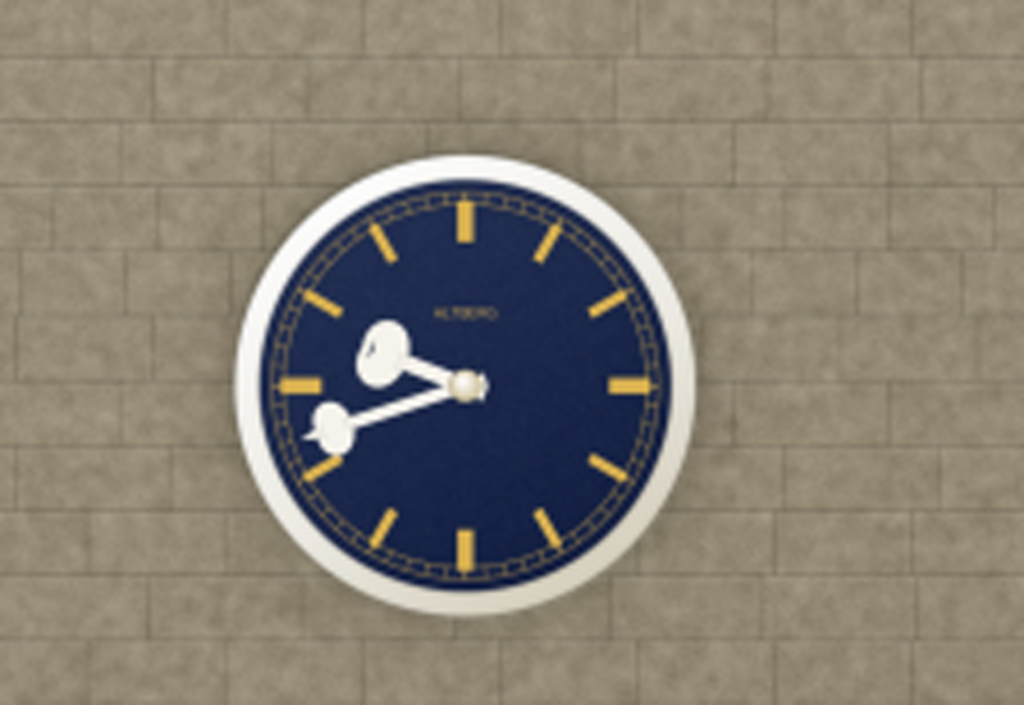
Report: 9.42
